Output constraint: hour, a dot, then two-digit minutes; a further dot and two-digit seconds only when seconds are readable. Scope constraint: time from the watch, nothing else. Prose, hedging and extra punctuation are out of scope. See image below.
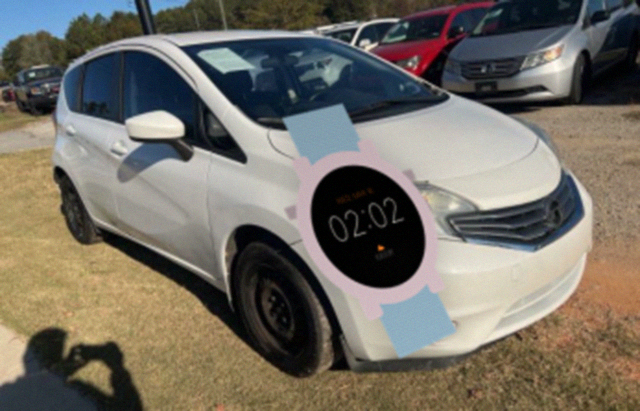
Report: 2.02
